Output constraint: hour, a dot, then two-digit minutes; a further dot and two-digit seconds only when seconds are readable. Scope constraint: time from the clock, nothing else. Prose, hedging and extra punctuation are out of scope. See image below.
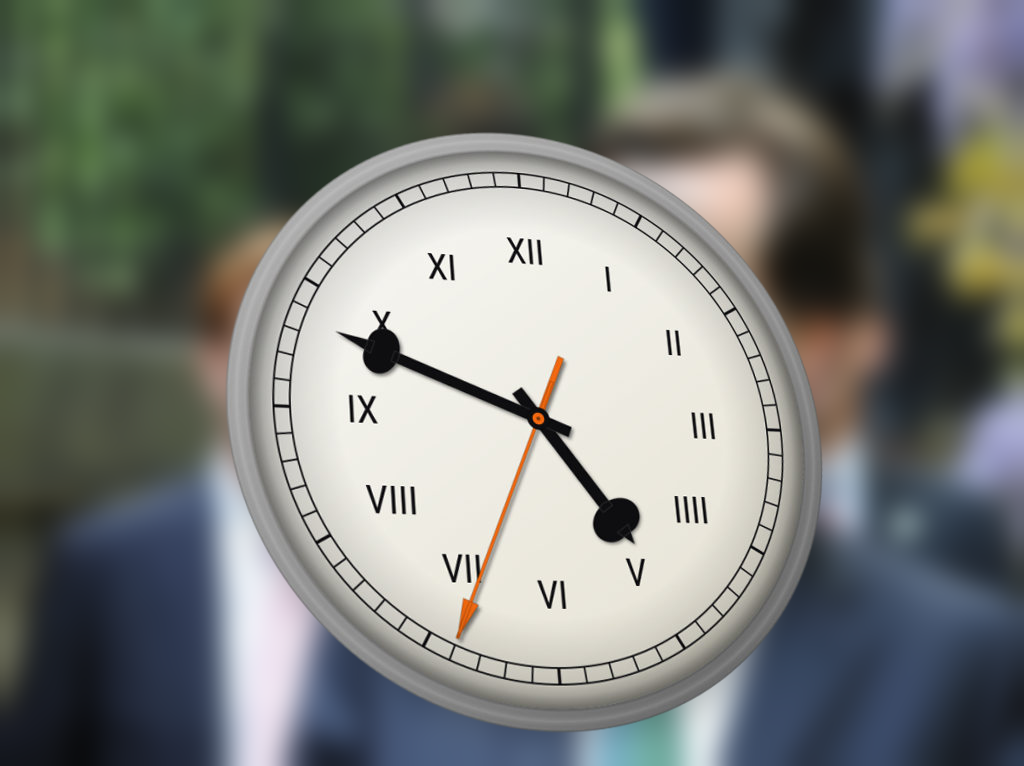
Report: 4.48.34
